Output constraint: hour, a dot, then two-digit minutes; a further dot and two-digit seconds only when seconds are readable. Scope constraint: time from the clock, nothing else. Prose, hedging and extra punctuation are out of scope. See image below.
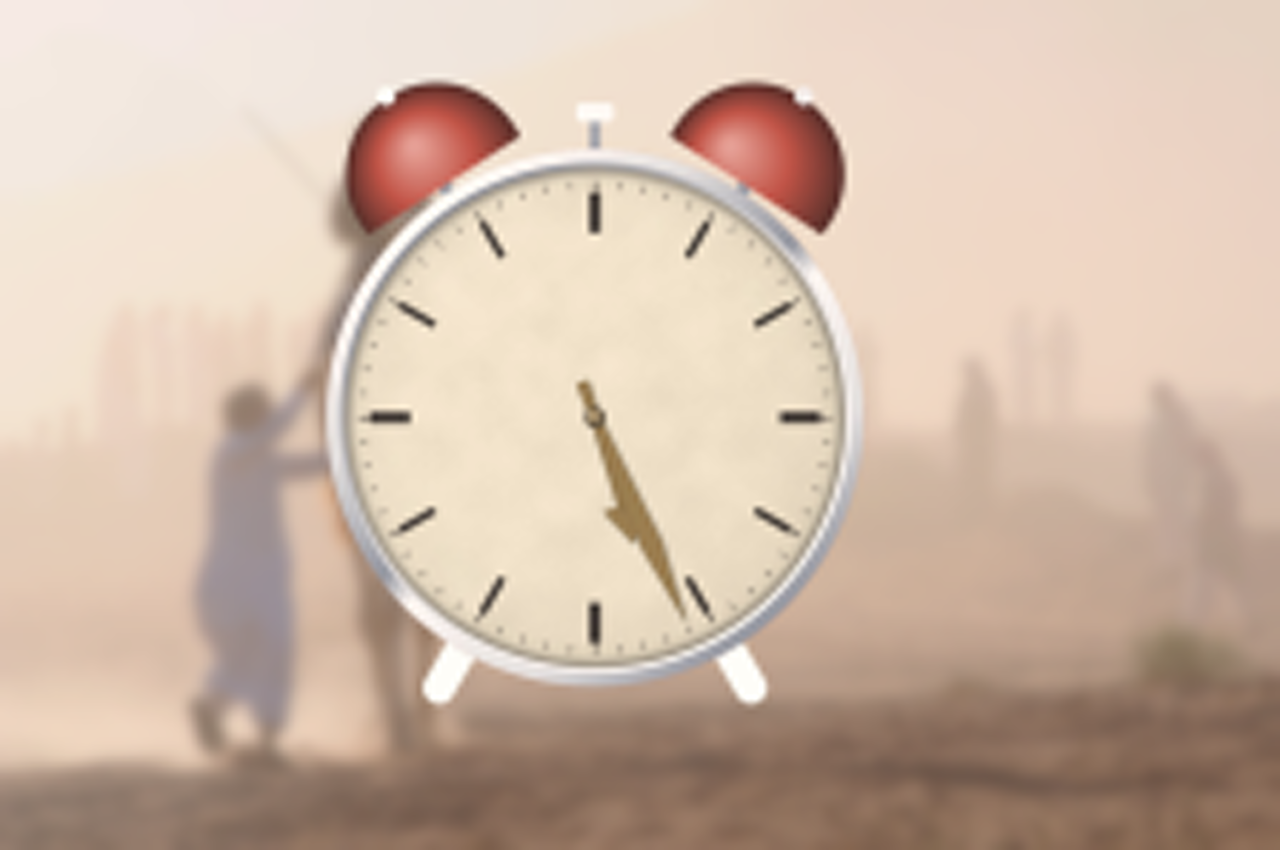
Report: 5.26
